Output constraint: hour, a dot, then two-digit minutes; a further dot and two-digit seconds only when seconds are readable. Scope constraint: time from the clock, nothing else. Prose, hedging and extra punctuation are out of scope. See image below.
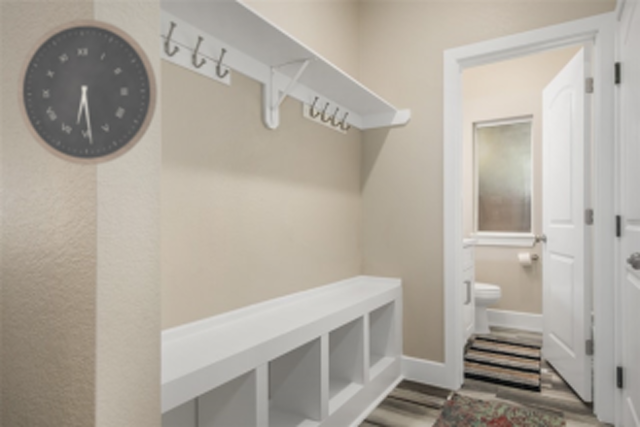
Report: 6.29
